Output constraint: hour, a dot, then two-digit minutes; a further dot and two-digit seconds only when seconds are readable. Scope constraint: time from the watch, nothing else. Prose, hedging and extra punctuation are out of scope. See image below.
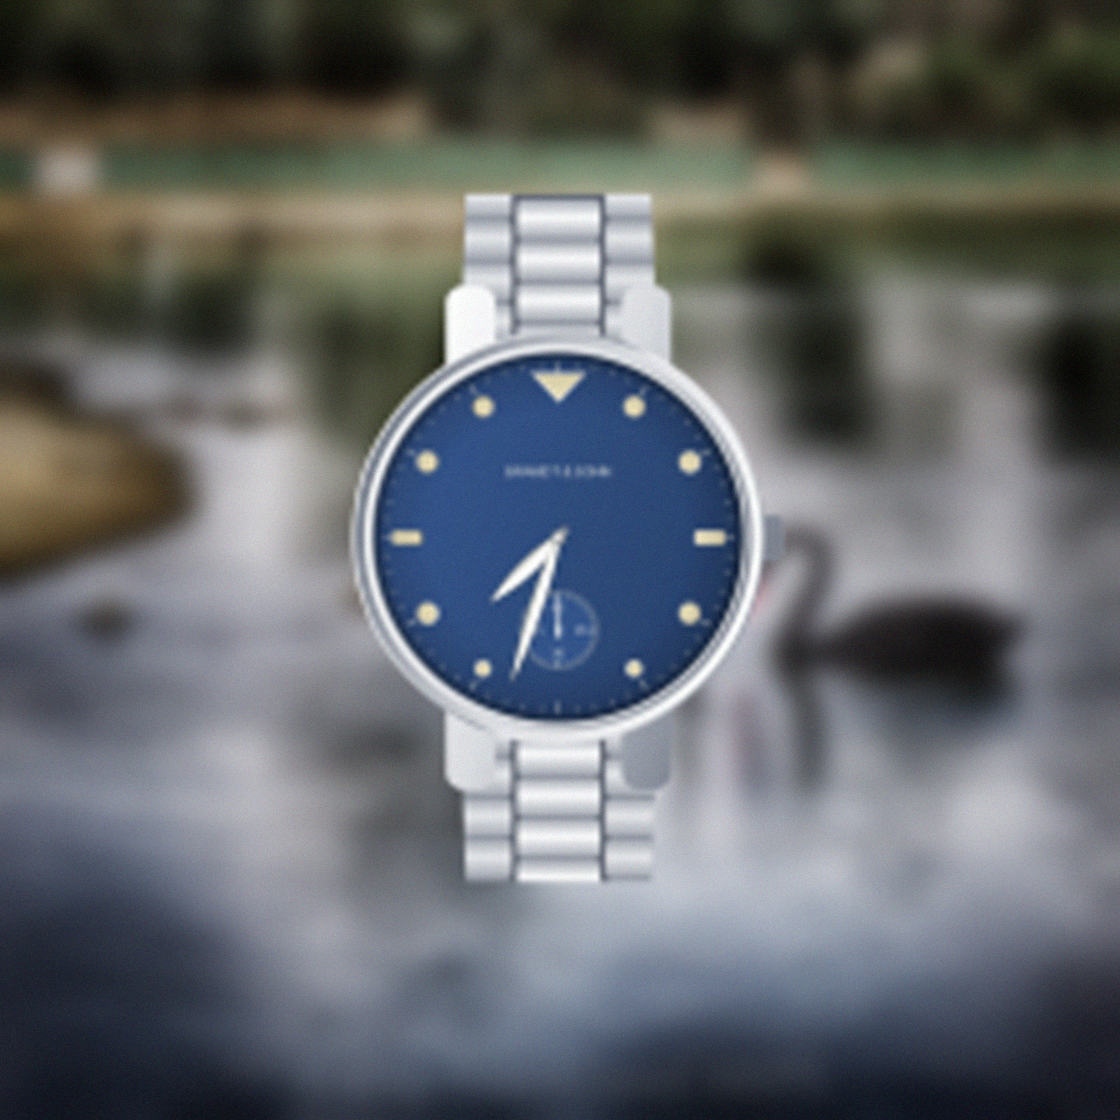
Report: 7.33
